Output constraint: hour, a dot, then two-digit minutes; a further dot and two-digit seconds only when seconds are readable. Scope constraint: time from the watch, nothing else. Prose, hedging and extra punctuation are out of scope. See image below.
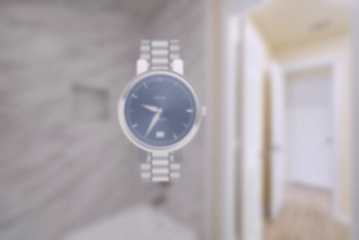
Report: 9.35
